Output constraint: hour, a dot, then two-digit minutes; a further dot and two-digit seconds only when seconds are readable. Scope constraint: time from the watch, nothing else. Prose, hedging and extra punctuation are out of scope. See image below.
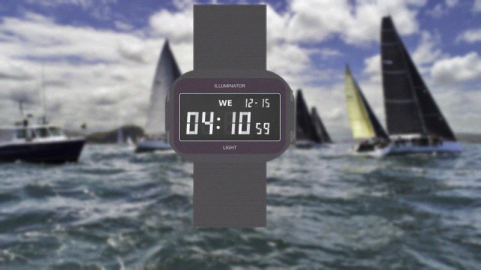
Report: 4.10.59
